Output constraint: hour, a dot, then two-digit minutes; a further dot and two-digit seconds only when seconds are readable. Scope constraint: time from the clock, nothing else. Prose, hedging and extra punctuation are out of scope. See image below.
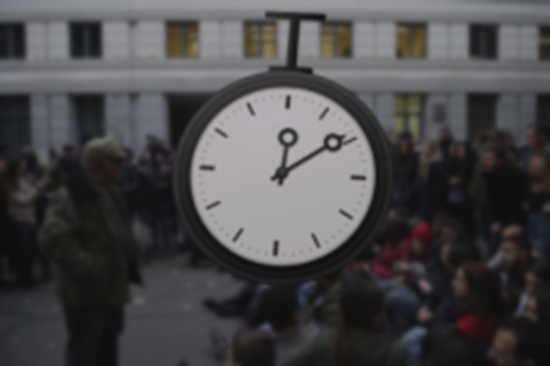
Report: 12.09
